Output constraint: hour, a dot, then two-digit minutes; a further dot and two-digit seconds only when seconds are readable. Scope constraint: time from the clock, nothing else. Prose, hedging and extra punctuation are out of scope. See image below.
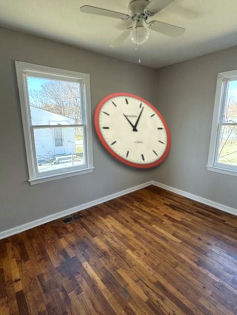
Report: 11.06
